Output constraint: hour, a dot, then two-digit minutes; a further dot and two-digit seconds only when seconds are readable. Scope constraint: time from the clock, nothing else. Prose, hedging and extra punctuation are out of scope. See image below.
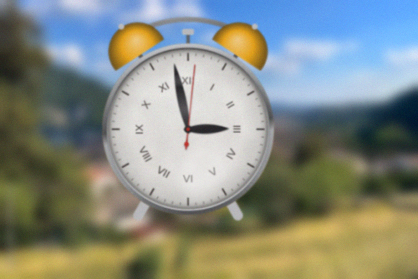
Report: 2.58.01
